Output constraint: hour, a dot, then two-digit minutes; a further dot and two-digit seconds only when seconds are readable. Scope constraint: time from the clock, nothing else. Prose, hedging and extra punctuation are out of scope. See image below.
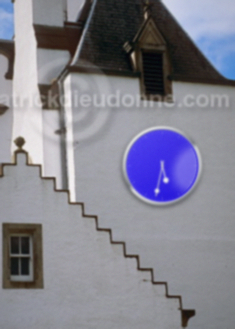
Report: 5.32
